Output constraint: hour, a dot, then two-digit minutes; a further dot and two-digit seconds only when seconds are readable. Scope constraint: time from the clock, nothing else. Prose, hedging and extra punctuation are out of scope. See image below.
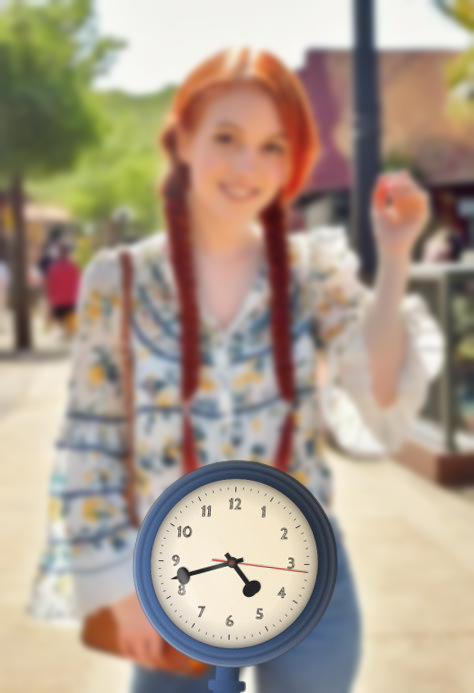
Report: 4.42.16
